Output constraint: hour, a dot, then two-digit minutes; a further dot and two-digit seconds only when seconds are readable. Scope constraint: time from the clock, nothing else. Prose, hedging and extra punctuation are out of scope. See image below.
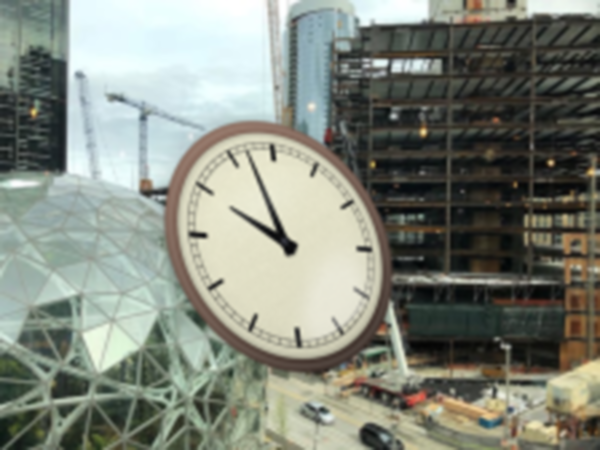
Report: 9.57
